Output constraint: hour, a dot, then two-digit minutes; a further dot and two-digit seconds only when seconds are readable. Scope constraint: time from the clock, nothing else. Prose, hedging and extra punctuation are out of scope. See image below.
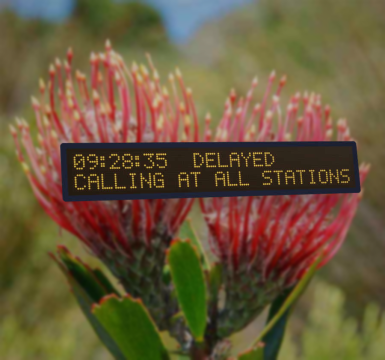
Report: 9.28.35
